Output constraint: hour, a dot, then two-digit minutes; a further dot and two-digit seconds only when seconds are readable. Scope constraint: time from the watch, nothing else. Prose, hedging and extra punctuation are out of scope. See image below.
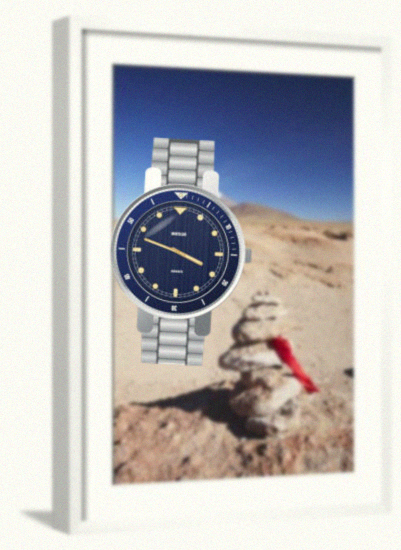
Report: 3.48
